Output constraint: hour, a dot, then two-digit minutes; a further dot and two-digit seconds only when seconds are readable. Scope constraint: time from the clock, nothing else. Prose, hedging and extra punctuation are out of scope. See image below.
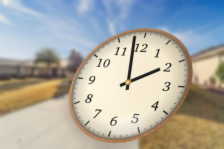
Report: 1.58
